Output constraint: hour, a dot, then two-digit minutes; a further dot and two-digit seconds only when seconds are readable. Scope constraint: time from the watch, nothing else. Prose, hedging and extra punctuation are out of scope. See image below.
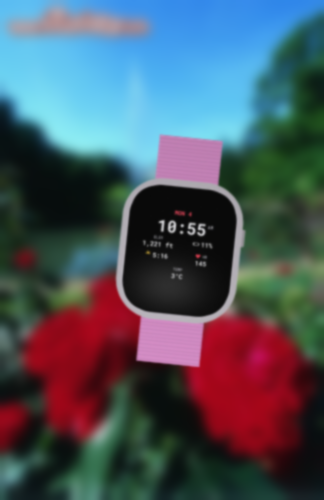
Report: 10.55
